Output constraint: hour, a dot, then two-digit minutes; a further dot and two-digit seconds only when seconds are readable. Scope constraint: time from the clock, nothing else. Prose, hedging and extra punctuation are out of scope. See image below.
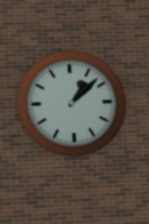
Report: 1.08
